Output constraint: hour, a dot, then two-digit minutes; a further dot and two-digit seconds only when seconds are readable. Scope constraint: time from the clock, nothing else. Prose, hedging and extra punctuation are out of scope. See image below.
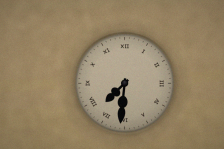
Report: 7.31
